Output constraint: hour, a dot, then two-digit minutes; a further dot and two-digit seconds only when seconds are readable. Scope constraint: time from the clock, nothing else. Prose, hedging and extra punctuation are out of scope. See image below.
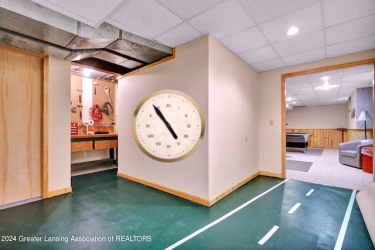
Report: 4.54
